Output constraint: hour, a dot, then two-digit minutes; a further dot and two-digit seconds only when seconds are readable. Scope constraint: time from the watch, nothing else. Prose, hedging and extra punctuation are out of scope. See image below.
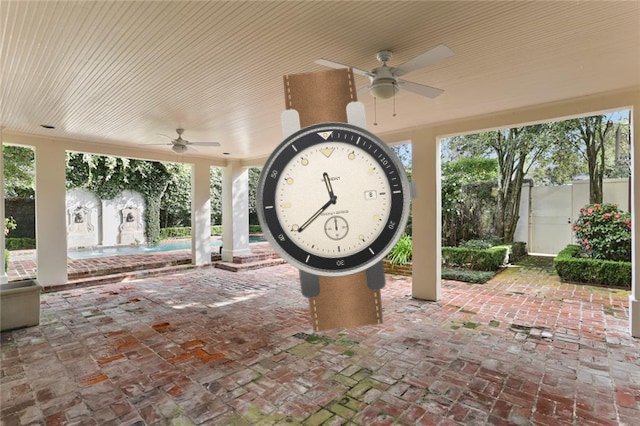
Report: 11.39
